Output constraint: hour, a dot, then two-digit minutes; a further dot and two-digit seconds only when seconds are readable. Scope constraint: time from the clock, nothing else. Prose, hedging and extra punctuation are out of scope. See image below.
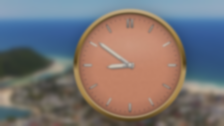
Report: 8.51
